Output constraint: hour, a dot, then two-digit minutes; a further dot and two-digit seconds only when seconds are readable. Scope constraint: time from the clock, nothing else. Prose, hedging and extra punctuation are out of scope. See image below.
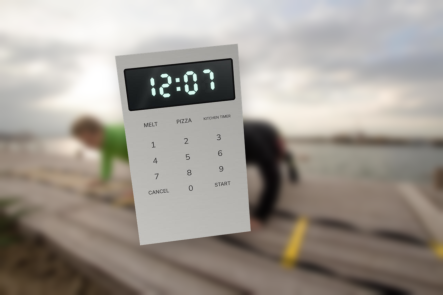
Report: 12.07
